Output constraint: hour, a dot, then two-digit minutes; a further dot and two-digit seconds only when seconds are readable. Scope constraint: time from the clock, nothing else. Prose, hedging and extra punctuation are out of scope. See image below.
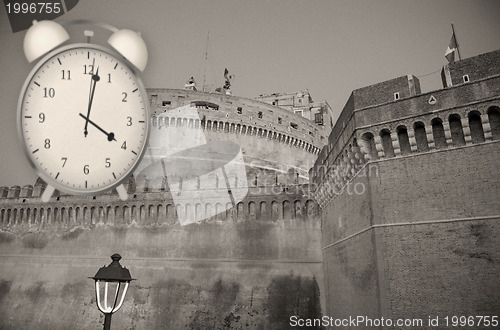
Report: 4.02.01
